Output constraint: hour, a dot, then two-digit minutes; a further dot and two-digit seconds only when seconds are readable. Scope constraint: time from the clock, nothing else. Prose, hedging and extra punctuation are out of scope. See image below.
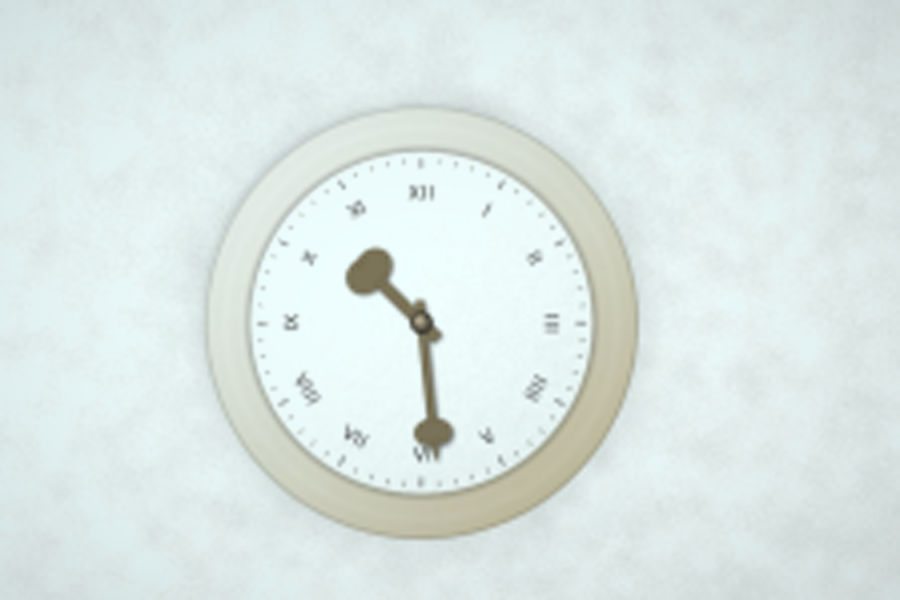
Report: 10.29
